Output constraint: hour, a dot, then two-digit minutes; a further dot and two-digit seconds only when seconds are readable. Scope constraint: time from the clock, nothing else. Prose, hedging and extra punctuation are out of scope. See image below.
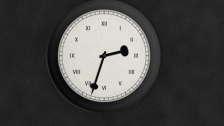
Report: 2.33
